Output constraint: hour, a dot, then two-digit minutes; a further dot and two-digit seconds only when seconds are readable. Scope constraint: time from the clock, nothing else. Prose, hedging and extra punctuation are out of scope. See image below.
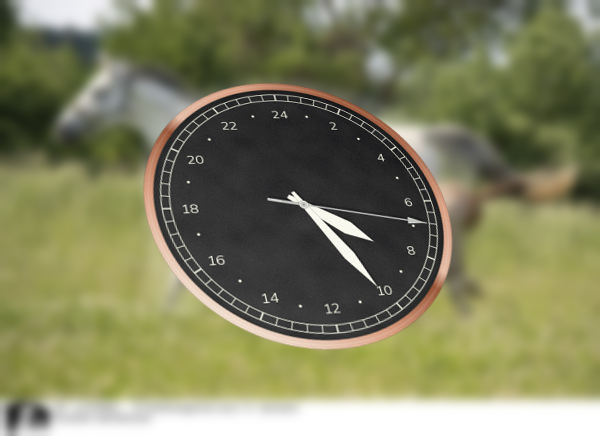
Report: 8.25.17
